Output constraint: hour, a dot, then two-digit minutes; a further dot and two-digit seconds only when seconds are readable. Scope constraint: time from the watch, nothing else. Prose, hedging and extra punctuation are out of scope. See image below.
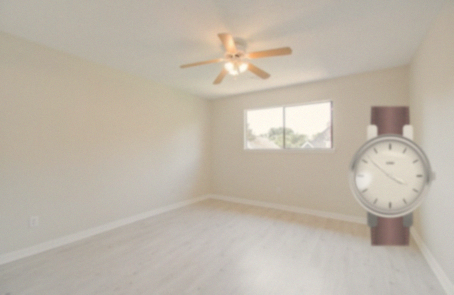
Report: 3.52
